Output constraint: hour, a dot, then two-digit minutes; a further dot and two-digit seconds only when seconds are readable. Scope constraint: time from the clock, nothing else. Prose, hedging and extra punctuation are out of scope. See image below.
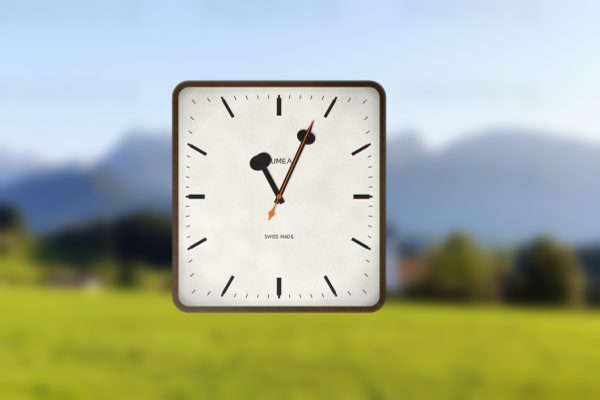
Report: 11.04.04
